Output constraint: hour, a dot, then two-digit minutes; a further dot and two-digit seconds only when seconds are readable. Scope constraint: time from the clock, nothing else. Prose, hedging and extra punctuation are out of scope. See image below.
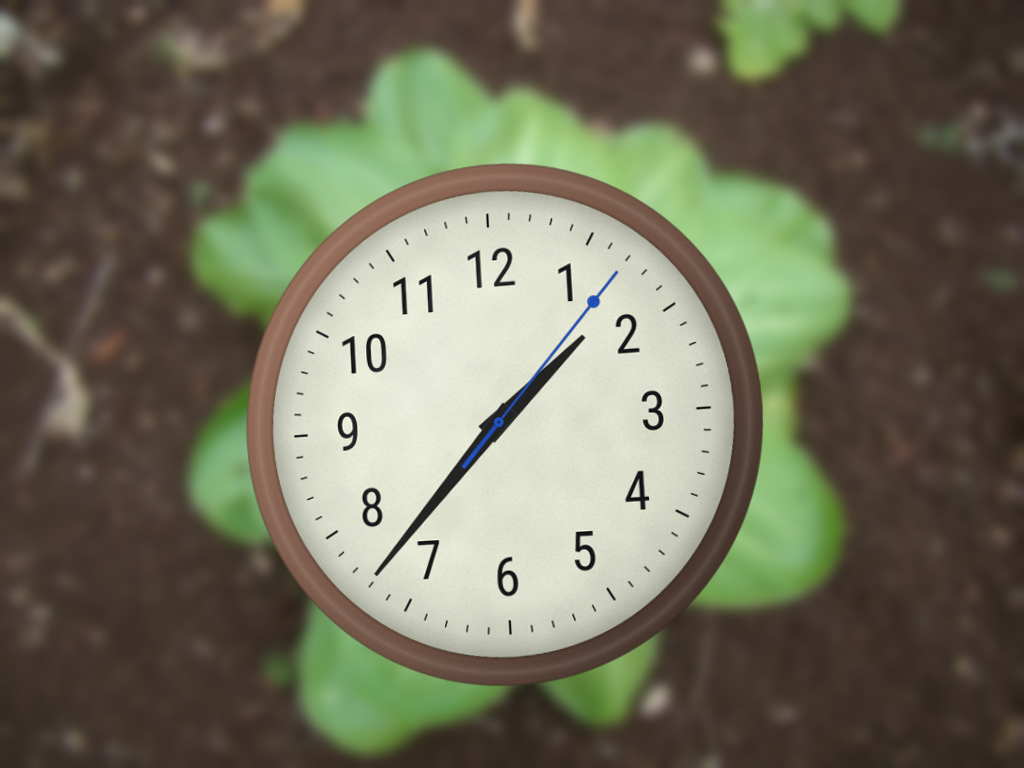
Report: 1.37.07
